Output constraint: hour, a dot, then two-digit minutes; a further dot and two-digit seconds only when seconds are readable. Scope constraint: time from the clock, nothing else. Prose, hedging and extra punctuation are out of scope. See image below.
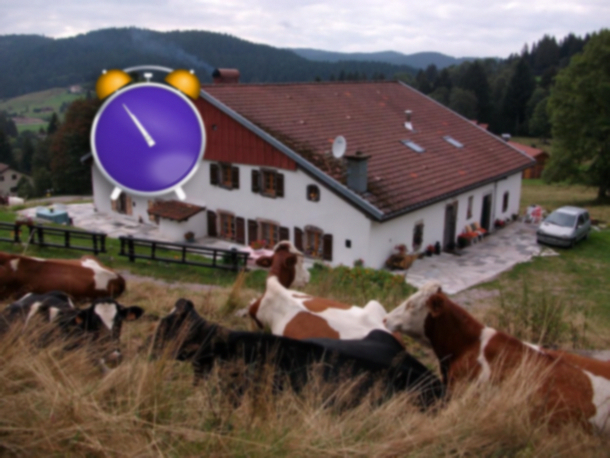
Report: 10.54
